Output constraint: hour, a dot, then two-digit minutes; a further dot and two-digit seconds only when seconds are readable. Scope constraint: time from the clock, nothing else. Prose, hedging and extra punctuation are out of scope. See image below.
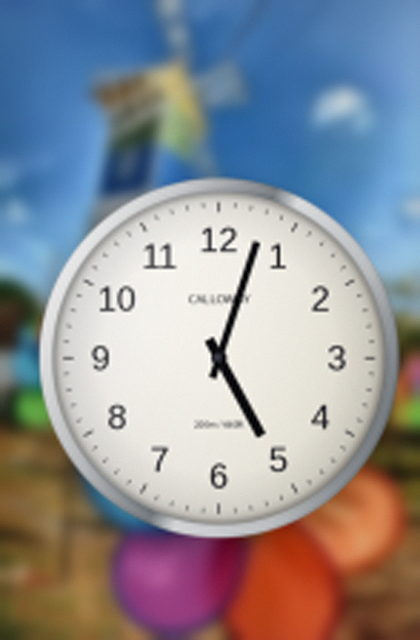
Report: 5.03
